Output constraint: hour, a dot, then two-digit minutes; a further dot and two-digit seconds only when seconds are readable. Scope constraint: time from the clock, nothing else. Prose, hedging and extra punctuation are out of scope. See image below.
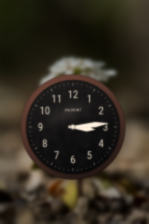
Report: 3.14
